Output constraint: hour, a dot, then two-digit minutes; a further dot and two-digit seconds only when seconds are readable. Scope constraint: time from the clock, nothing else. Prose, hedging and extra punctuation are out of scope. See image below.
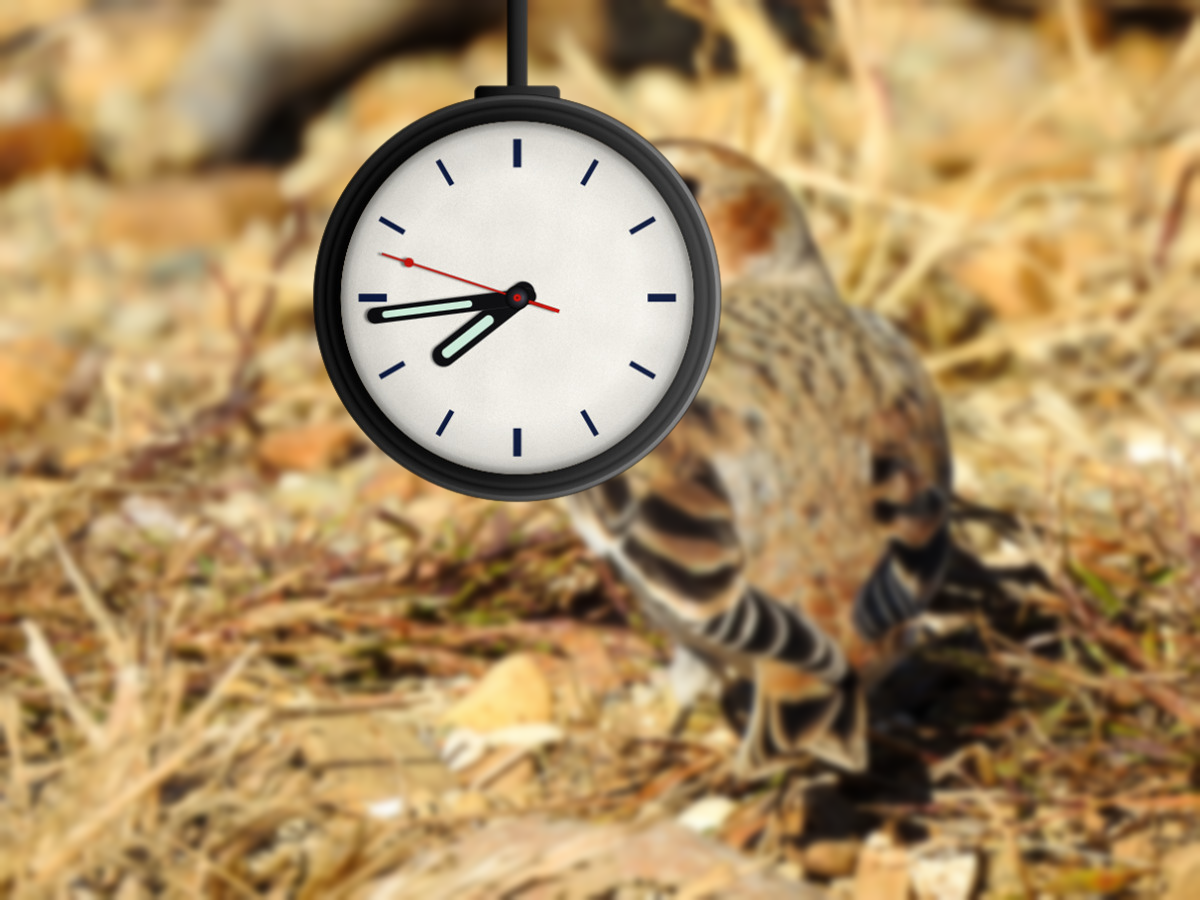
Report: 7.43.48
